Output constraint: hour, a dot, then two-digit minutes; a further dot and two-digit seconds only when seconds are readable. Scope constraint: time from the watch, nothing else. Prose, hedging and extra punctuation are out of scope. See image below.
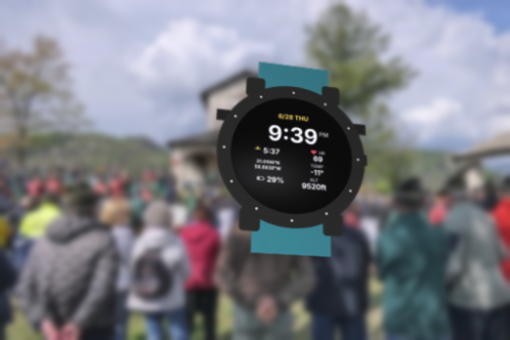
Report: 9.39
